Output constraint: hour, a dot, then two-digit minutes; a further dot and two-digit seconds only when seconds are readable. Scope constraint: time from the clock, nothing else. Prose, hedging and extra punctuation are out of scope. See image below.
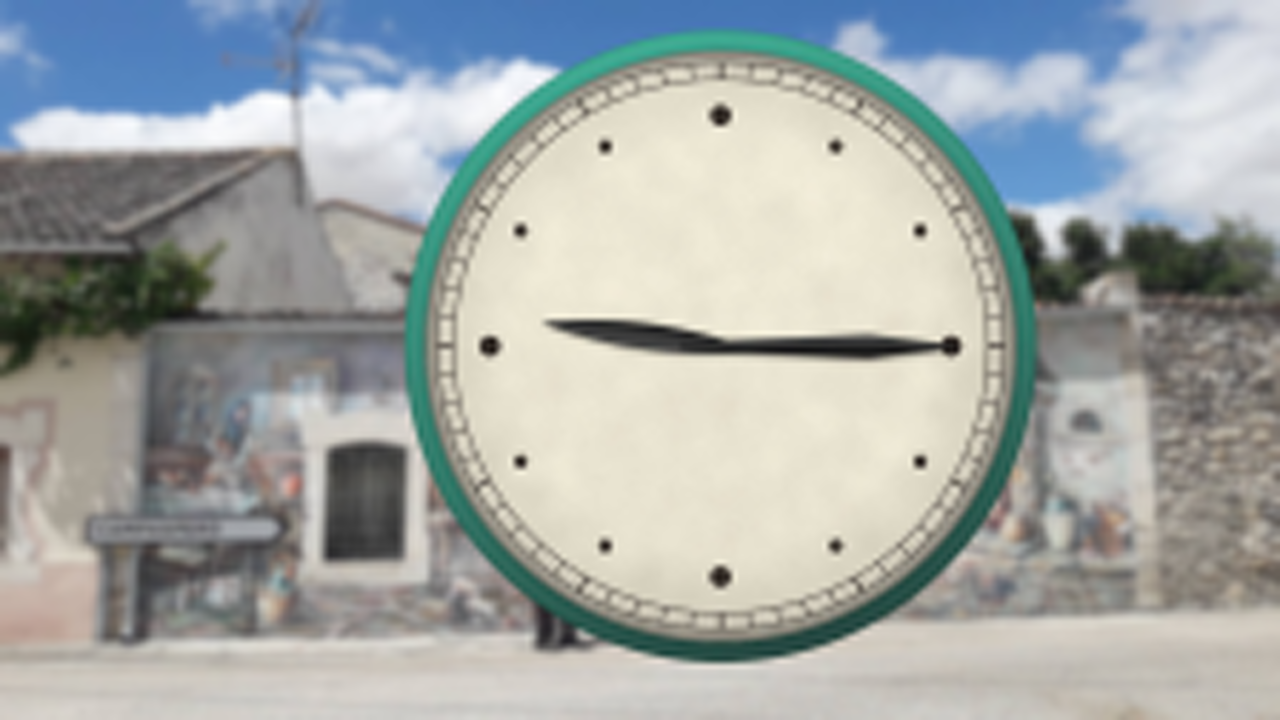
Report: 9.15
